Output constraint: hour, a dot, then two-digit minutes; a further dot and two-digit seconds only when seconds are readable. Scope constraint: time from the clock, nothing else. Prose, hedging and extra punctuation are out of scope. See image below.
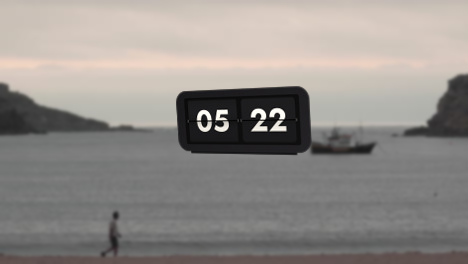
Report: 5.22
